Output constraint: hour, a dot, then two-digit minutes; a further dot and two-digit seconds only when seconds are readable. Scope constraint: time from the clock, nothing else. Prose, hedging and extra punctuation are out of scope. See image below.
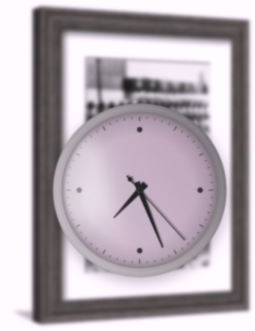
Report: 7.26.23
